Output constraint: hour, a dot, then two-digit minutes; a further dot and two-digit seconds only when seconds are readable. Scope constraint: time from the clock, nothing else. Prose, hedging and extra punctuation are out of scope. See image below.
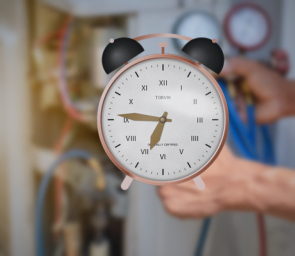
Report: 6.46
